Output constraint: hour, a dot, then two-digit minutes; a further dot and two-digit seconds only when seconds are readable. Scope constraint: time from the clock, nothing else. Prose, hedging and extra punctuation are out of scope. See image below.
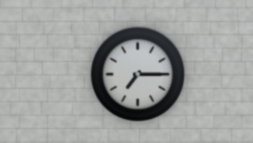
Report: 7.15
